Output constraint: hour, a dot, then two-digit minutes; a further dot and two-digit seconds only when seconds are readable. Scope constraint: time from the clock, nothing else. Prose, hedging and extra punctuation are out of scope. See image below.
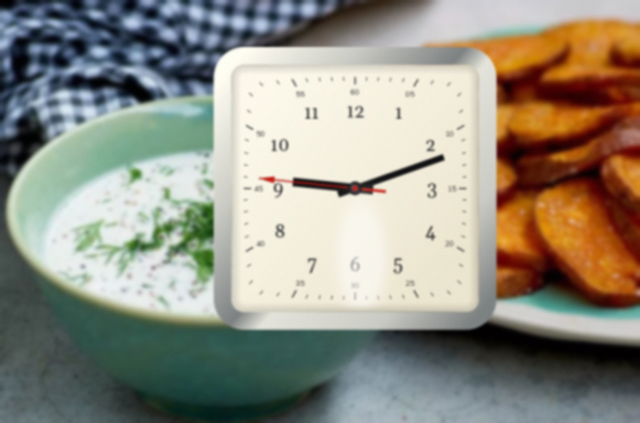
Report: 9.11.46
